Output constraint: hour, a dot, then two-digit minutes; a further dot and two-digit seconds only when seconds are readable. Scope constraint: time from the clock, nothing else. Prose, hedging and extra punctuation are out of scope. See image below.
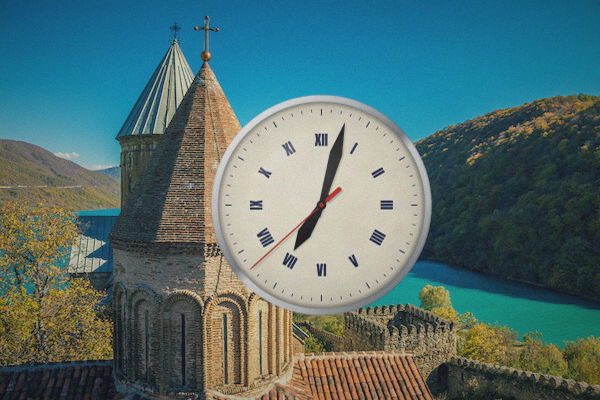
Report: 7.02.38
